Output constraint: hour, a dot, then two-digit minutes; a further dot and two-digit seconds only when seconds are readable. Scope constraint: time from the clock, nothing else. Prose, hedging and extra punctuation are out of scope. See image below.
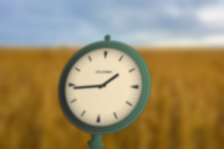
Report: 1.44
